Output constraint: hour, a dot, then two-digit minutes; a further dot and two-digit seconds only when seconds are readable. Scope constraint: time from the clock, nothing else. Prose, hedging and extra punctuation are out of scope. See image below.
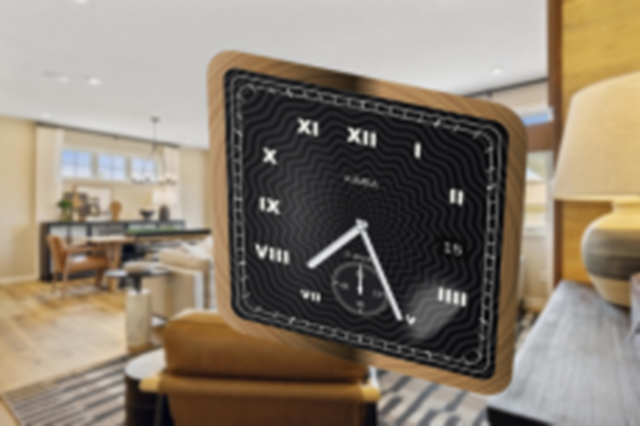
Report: 7.26
